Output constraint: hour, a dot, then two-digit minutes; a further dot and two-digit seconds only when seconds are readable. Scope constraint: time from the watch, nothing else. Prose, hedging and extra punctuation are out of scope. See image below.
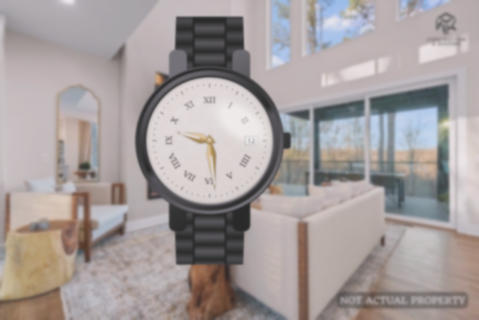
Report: 9.29
